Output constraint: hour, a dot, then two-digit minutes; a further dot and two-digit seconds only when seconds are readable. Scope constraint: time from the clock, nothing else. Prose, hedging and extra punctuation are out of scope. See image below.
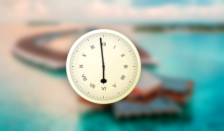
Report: 5.59
